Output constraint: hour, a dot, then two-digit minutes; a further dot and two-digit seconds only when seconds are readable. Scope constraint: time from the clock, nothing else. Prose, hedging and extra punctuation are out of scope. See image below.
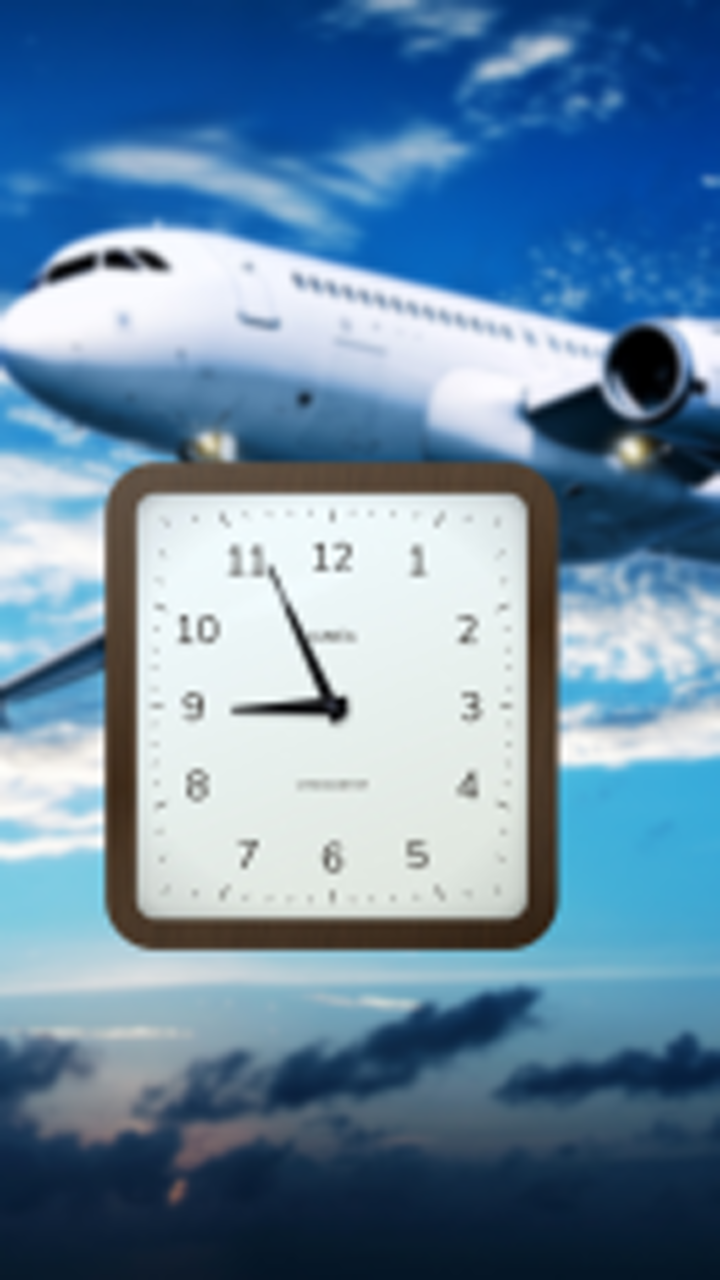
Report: 8.56
